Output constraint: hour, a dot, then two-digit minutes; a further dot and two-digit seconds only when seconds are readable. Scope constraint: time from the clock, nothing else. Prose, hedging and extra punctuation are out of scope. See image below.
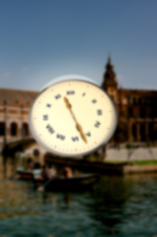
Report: 11.27
